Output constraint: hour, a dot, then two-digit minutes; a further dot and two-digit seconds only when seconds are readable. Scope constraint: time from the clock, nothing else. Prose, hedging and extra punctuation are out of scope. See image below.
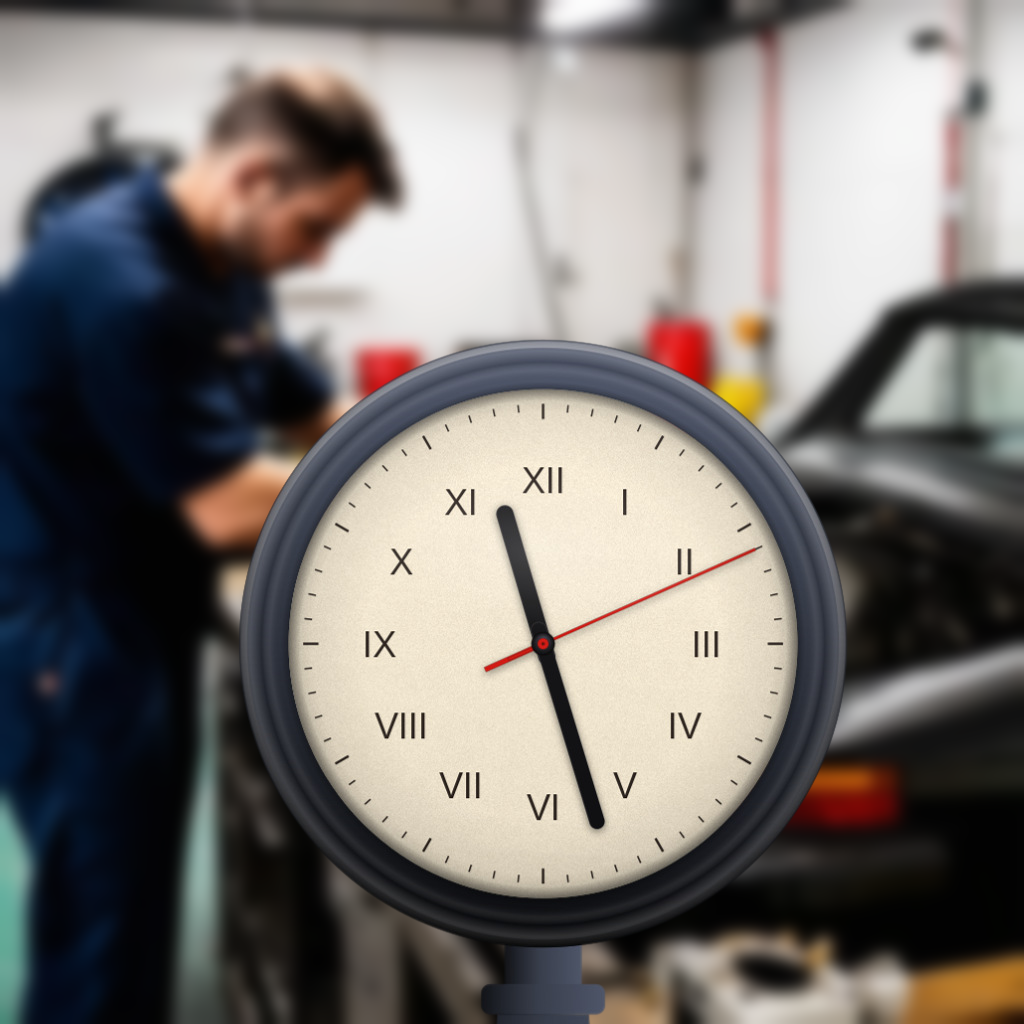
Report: 11.27.11
